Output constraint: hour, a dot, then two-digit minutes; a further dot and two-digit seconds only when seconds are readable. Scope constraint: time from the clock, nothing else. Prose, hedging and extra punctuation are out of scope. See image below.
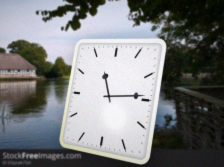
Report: 11.14
